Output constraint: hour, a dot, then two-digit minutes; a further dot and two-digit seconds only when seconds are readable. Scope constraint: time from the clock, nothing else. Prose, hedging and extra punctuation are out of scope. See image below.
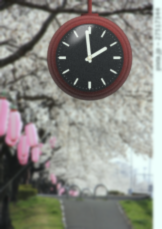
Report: 1.59
